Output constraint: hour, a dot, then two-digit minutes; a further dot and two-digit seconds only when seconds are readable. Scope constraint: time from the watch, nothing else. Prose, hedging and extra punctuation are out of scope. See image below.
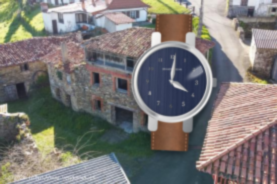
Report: 4.01
